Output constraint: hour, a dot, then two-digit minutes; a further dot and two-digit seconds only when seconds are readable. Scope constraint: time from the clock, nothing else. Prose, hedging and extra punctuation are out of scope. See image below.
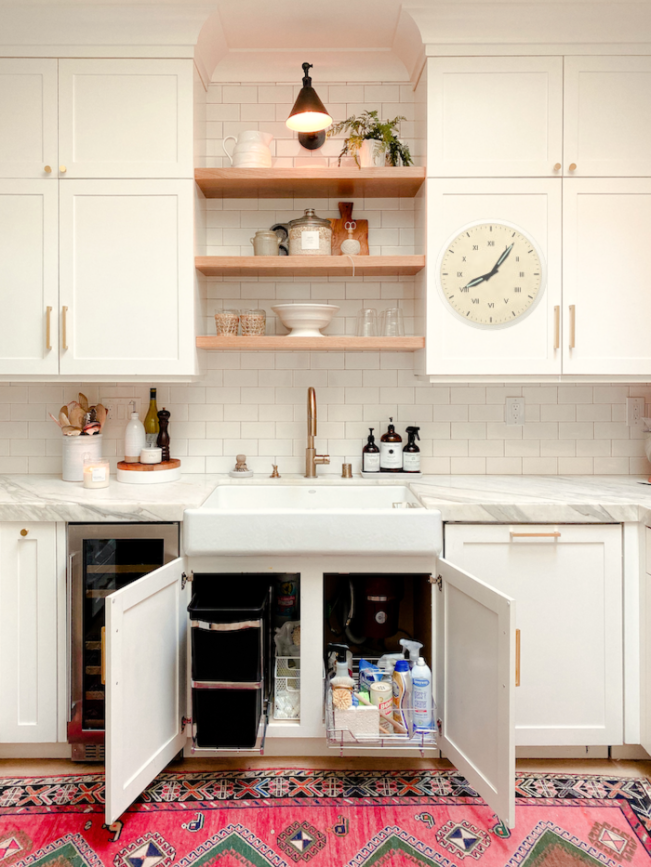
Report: 8.06
